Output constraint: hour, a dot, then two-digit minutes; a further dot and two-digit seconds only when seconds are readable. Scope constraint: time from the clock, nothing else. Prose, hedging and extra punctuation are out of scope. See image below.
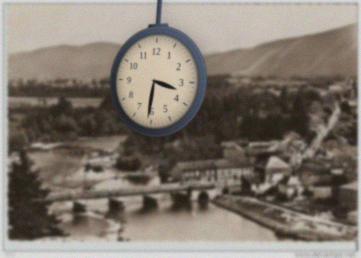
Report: 3.31
